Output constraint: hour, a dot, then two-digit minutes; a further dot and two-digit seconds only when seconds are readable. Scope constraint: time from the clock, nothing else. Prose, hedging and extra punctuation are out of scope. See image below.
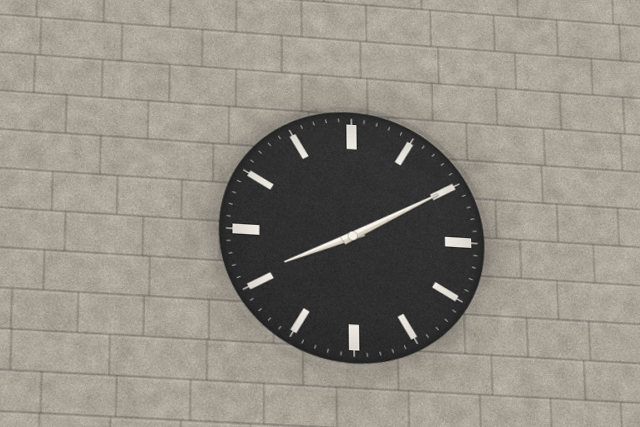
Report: 8.10
